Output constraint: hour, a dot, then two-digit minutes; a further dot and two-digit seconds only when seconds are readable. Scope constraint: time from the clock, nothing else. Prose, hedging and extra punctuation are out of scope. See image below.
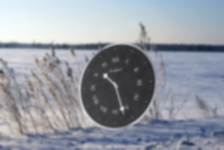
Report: 10.27
